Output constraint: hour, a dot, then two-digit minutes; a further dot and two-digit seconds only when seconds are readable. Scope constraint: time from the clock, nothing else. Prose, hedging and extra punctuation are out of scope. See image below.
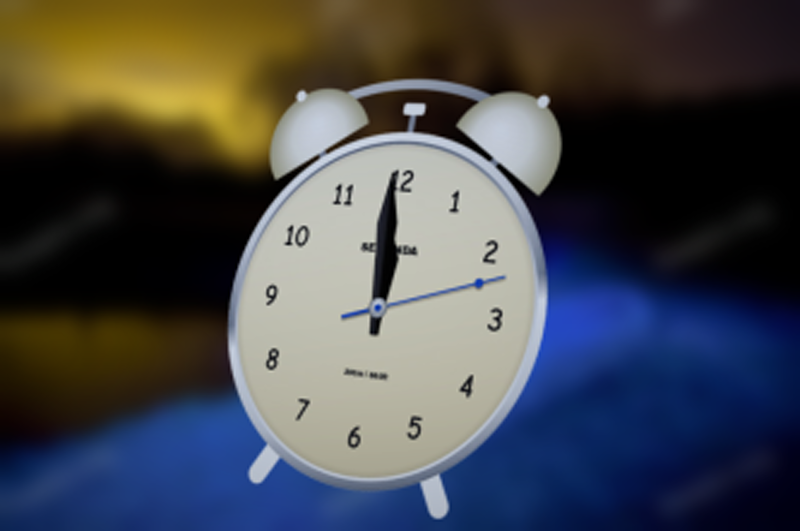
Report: 11.59.12
